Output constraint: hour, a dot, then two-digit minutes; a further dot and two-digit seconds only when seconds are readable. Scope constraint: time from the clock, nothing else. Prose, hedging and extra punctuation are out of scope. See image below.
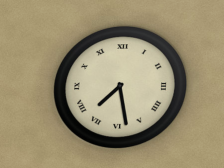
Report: 7.28
